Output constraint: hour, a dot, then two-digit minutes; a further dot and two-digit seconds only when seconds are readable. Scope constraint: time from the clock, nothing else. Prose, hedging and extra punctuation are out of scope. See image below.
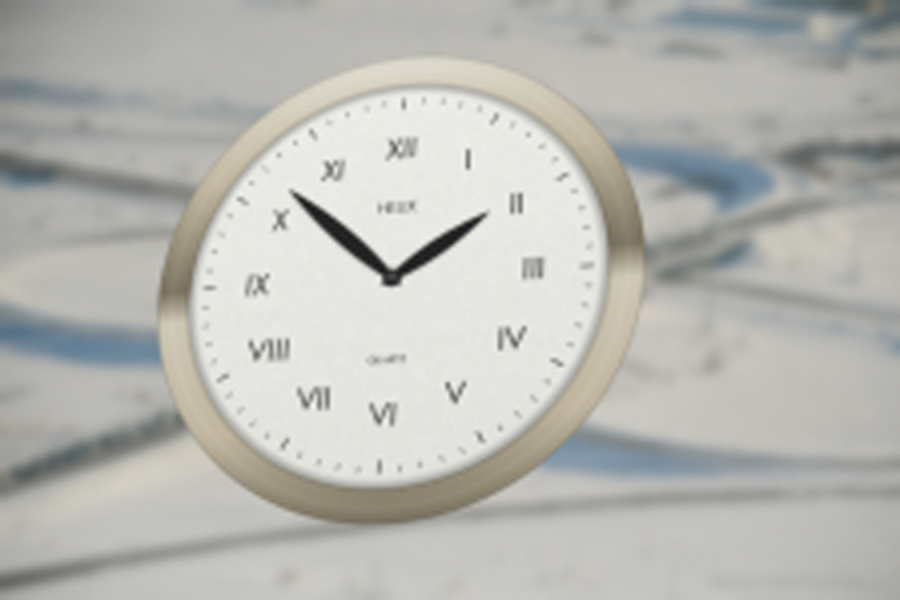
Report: 1.52
